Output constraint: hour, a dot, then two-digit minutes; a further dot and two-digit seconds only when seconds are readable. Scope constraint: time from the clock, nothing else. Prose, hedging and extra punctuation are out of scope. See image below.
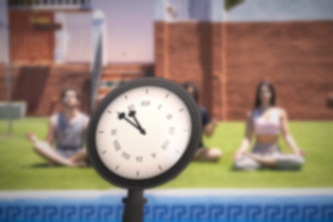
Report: 10.51
